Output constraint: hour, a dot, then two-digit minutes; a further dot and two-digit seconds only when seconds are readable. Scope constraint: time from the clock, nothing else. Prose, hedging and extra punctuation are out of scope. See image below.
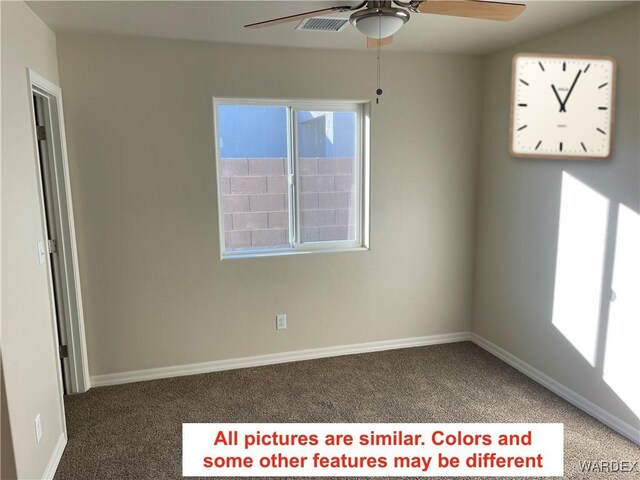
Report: 11.04
